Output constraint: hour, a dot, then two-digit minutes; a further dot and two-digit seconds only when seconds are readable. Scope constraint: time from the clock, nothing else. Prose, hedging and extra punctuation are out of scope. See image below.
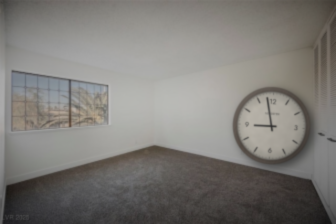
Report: 8.58
